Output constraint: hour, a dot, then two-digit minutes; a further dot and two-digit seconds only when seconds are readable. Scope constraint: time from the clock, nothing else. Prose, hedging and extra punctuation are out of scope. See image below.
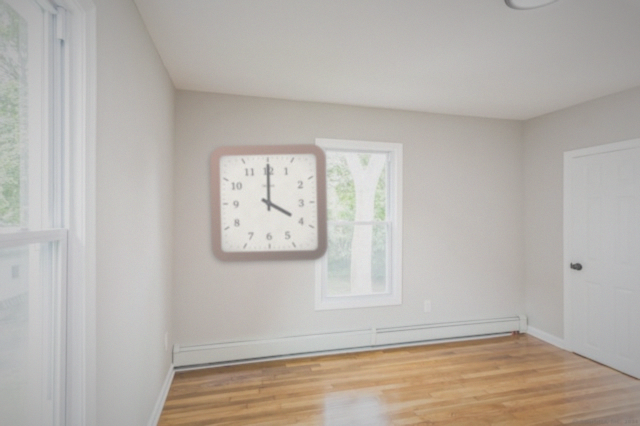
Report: 4.00
